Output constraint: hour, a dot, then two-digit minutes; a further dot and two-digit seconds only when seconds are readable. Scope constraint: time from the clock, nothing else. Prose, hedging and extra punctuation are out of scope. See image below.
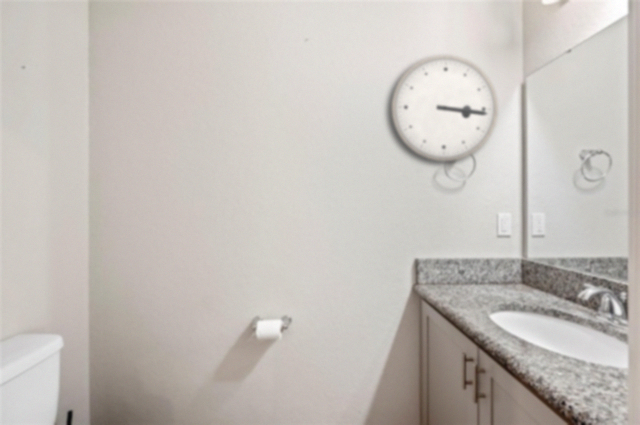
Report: 3.16
